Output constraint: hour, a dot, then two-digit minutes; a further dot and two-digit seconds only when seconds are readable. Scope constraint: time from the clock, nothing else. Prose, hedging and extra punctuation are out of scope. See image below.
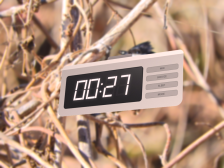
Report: 0.27
